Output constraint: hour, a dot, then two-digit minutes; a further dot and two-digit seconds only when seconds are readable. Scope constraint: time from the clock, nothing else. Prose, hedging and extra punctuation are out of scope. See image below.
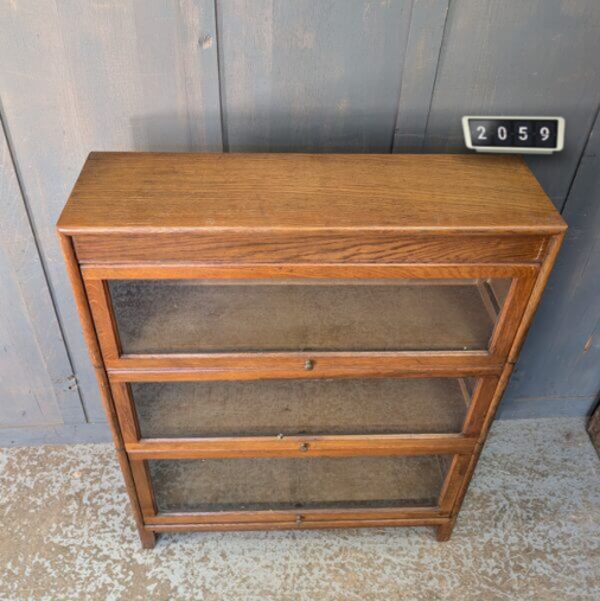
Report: 20.59
